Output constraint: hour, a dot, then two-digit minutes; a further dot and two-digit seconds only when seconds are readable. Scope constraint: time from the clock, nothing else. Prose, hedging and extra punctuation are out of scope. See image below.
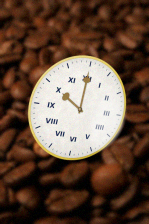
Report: 10.00
